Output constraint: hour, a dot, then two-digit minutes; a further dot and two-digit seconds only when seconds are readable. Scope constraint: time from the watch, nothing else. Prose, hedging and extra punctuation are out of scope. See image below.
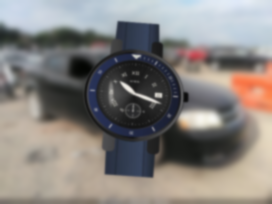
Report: 10.18
